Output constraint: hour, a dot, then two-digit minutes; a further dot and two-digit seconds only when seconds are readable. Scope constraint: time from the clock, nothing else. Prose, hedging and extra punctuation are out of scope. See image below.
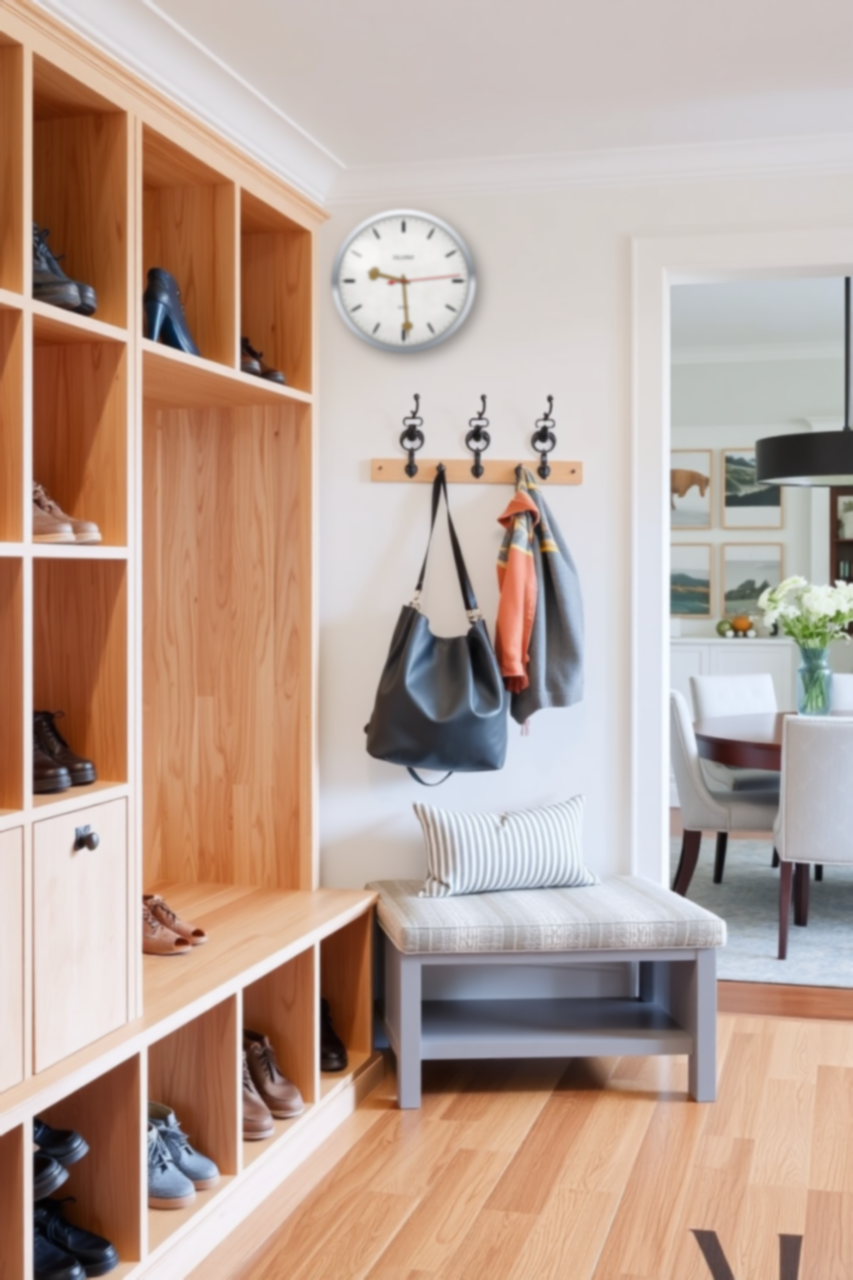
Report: 9.29.14
